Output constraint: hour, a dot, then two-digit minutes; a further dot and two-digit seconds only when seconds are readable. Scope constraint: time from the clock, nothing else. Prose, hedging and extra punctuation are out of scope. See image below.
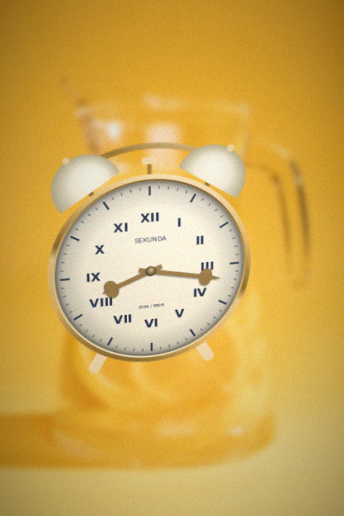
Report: 8.17
